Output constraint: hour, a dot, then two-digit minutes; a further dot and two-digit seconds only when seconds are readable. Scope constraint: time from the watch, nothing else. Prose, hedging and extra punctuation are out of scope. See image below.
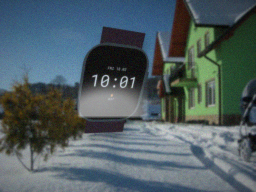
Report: 10.01
